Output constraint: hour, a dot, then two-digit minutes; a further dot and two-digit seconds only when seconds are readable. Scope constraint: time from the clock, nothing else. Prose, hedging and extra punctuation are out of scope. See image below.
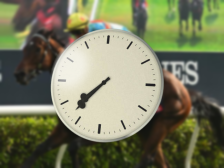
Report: 7.37
